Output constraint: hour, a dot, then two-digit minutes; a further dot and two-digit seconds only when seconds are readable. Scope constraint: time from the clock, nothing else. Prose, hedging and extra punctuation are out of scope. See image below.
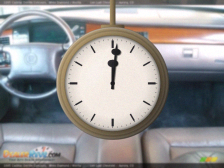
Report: 12.01
